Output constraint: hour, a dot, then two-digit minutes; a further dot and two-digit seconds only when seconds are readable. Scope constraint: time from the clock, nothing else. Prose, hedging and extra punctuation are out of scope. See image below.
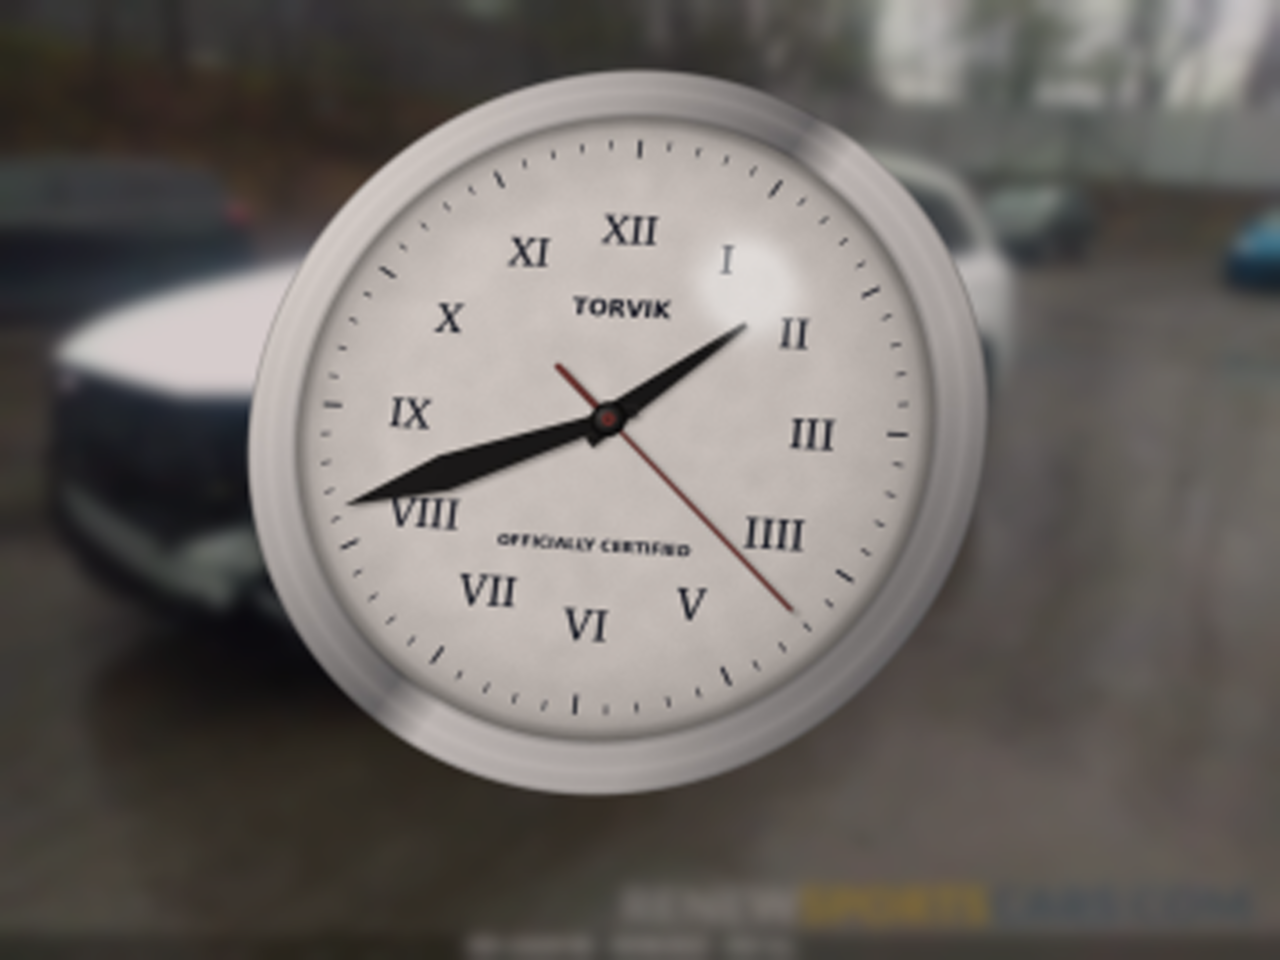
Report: 1.41.22
